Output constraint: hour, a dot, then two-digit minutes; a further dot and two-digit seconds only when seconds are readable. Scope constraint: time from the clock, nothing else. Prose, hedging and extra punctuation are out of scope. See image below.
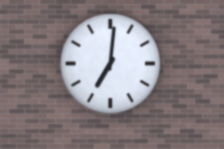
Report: 7.01
